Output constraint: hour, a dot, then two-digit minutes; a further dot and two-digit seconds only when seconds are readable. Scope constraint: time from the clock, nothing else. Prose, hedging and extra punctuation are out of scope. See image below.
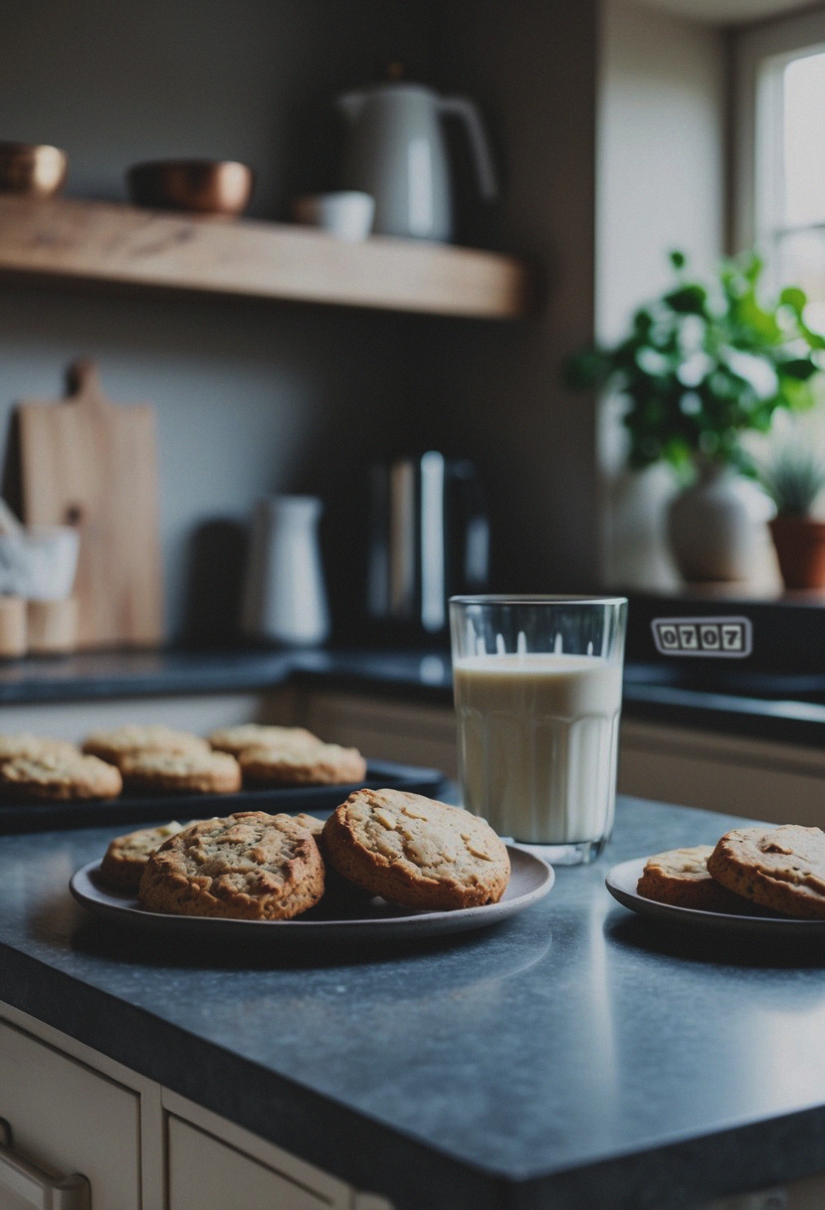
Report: 7.07
